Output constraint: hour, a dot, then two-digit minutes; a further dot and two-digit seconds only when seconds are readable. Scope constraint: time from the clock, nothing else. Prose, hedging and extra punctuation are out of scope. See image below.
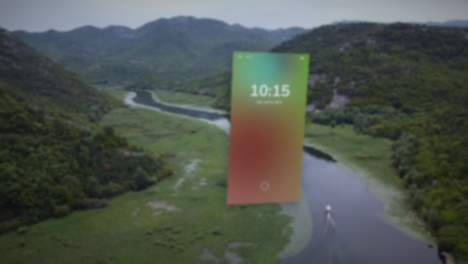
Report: 10.15
